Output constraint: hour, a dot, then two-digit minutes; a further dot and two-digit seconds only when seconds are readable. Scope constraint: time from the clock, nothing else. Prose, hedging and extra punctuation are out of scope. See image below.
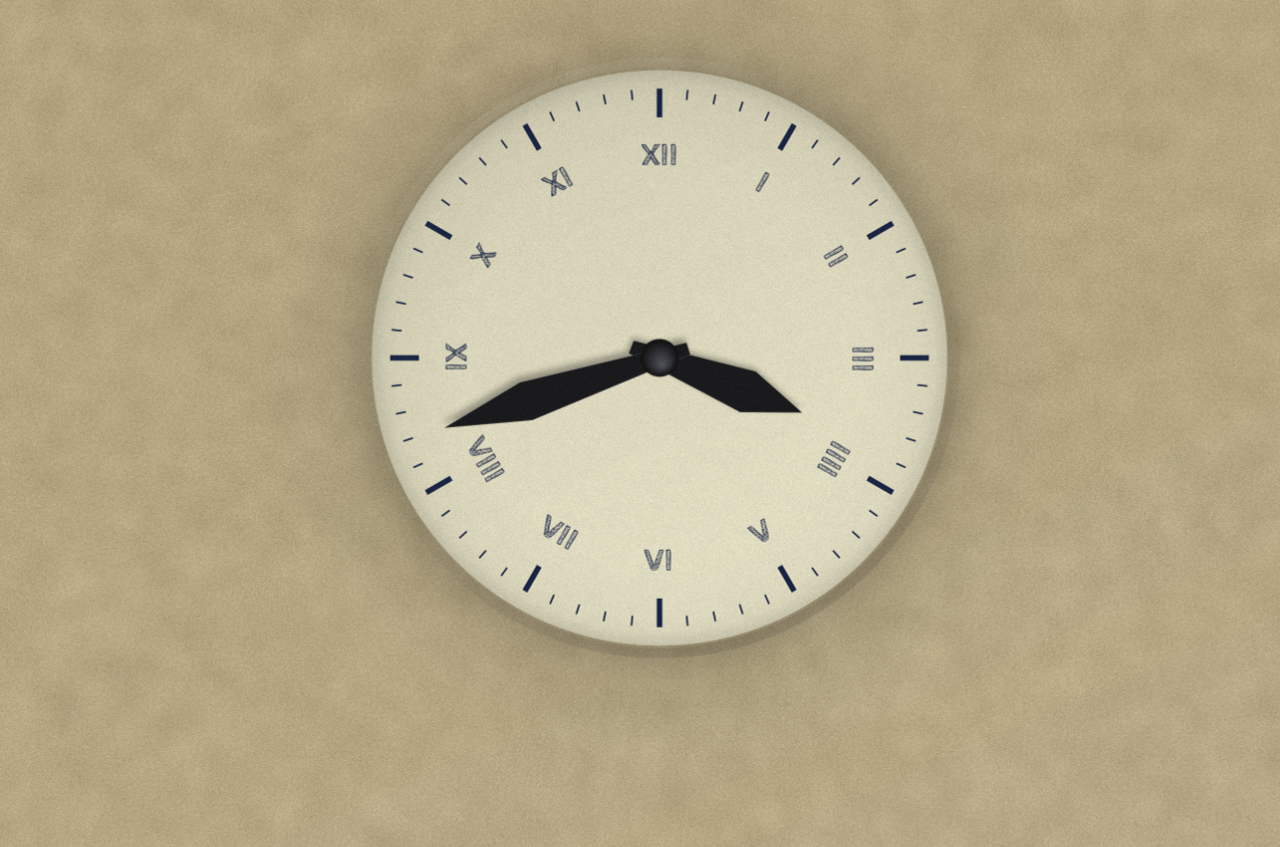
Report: 3.42
